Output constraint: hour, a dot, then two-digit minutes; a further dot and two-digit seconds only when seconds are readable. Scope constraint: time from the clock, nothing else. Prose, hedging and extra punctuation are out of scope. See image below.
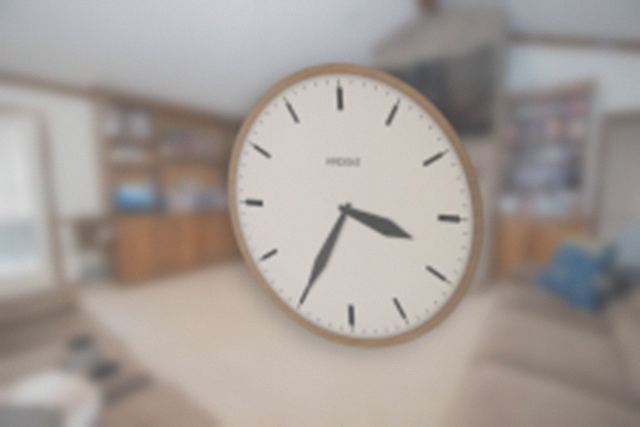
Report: 3.35
